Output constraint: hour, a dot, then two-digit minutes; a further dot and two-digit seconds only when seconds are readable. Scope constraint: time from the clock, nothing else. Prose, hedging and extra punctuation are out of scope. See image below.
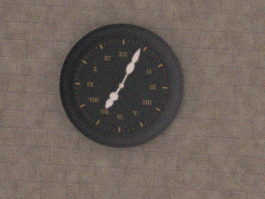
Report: 7.04
